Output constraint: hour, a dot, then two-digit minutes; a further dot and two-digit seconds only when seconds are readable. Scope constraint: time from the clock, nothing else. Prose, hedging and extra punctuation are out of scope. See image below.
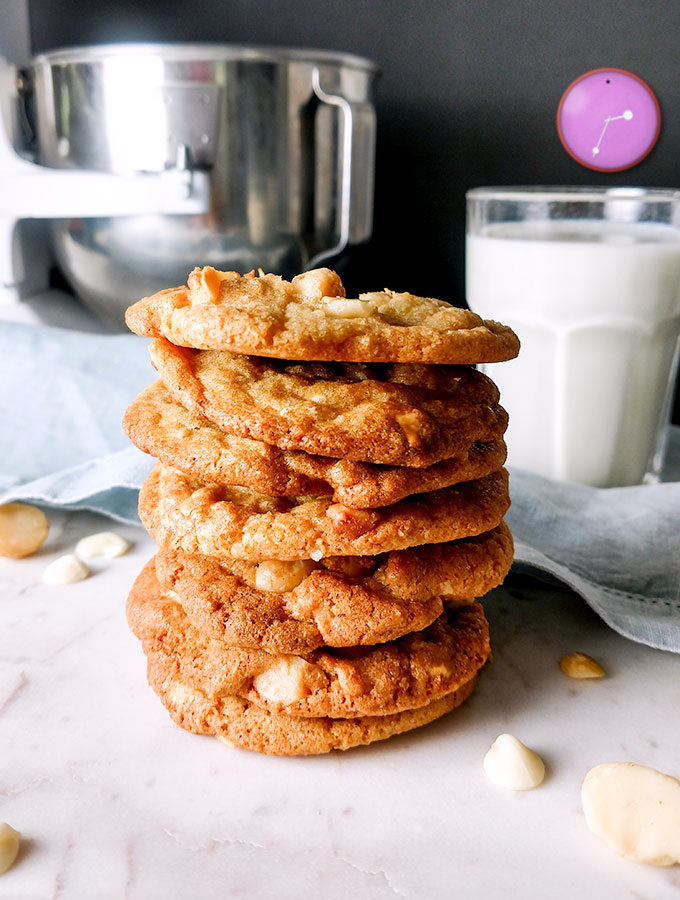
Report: 2.34
